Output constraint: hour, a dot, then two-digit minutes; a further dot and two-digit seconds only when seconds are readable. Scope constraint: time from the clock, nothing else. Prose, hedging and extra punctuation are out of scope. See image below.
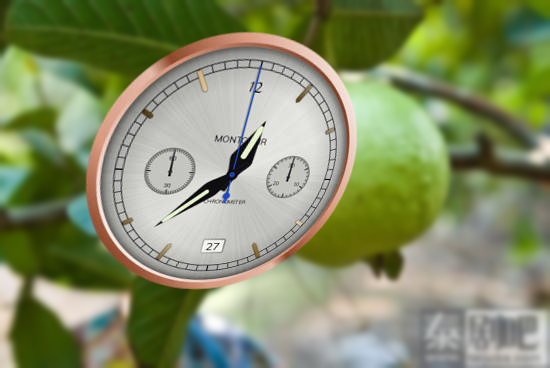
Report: 12.38
